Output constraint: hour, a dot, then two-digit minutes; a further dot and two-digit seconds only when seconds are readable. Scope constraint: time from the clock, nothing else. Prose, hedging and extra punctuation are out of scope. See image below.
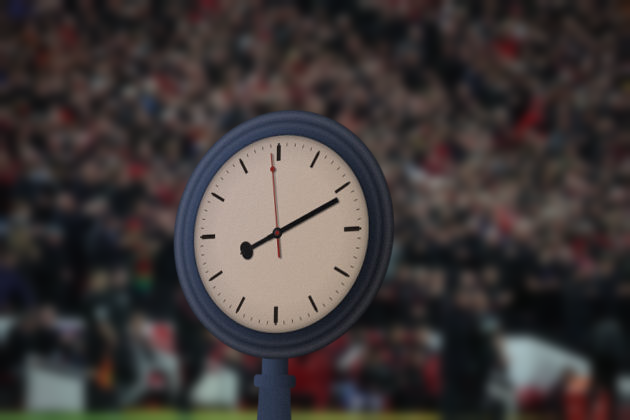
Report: 8.10.59
